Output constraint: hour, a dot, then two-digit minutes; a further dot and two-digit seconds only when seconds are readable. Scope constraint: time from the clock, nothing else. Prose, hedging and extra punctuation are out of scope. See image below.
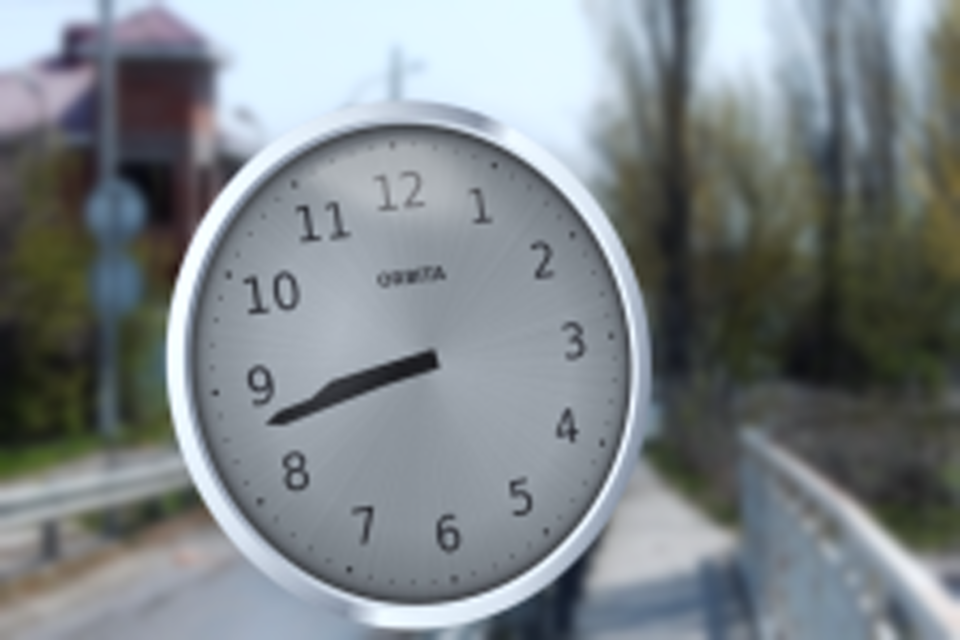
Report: 8.43
